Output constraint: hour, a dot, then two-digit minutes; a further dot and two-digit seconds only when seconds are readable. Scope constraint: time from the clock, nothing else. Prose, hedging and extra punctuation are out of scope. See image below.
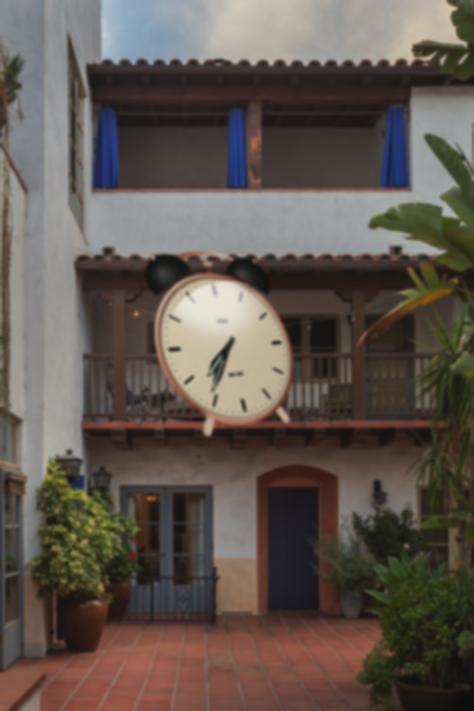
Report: 7.36
